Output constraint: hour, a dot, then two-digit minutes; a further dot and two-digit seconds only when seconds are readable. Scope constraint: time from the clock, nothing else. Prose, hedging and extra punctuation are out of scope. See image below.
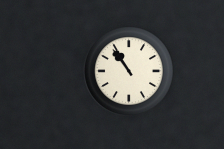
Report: 10.54
